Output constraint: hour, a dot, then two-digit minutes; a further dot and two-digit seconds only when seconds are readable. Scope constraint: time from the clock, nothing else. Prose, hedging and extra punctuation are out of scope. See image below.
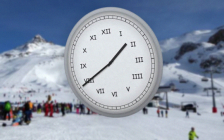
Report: 1.40
